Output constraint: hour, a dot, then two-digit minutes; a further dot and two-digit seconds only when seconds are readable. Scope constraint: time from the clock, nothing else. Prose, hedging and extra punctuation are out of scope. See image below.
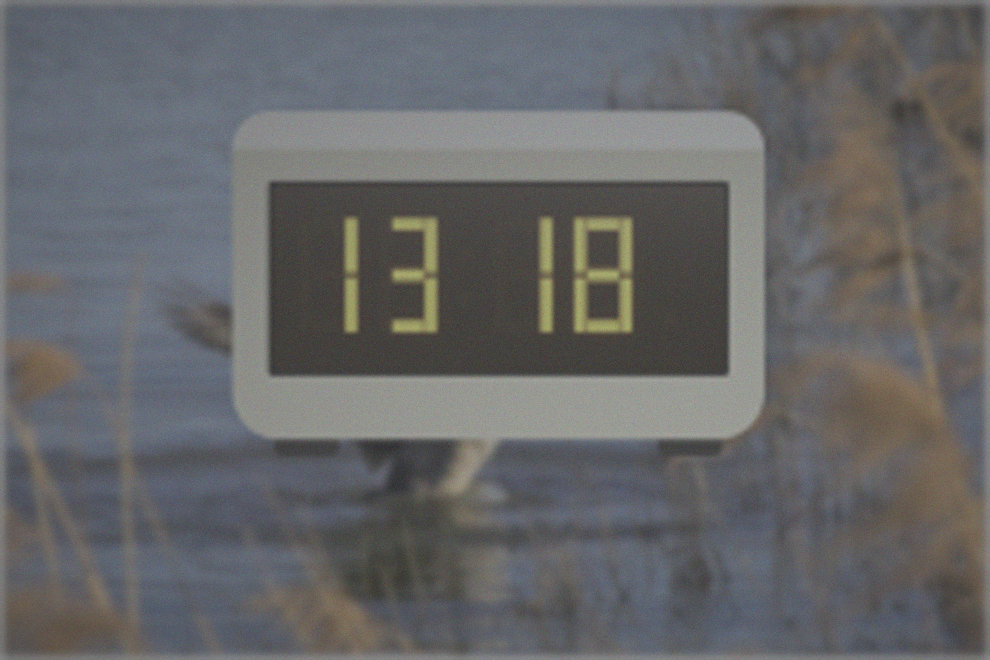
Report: 13.18
